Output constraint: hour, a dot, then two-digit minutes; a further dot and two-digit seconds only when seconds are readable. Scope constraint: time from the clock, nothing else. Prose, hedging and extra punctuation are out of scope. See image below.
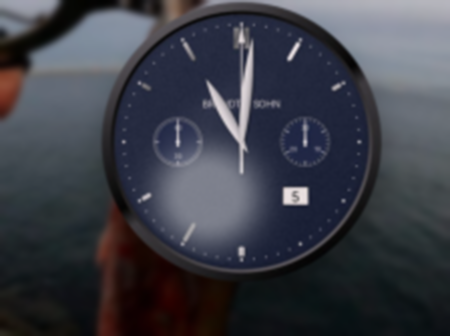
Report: 11.01
